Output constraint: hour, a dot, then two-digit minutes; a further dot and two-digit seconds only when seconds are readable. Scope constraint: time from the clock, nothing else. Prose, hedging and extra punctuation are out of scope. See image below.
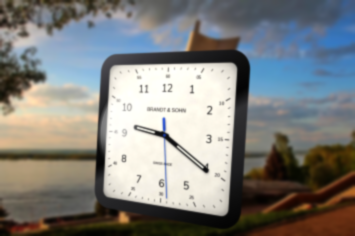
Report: 9.20.29
